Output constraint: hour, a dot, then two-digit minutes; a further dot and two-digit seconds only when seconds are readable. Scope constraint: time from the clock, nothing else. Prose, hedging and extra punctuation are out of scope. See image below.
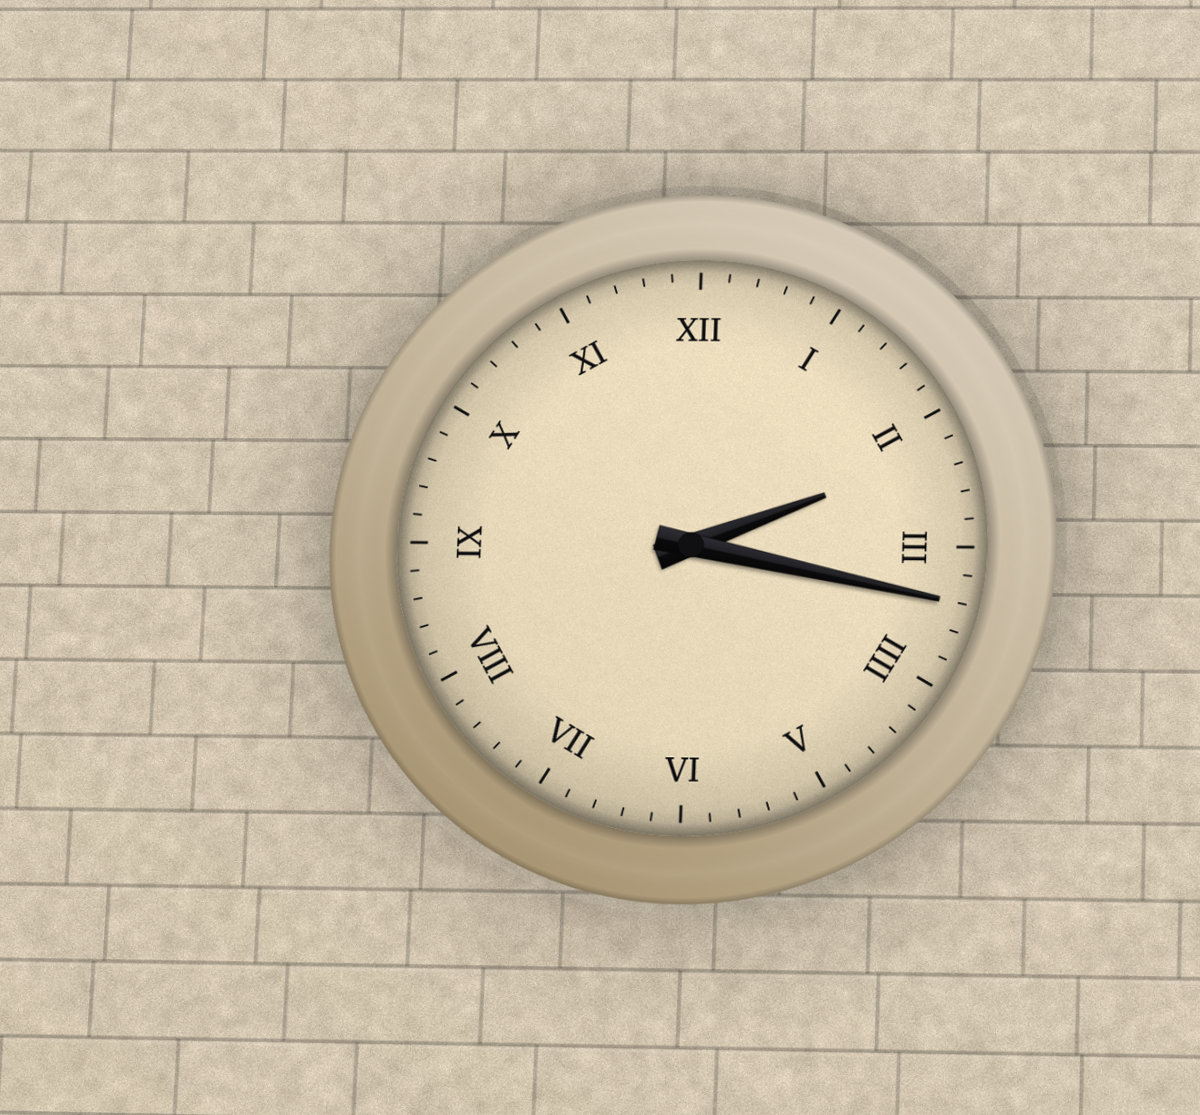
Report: 2.17
